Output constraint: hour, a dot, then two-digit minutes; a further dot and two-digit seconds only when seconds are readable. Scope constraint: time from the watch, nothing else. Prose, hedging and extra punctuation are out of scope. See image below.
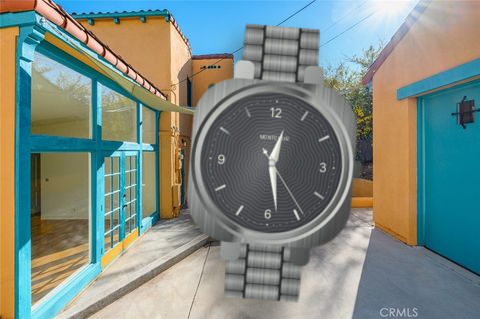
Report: 12.28.24
